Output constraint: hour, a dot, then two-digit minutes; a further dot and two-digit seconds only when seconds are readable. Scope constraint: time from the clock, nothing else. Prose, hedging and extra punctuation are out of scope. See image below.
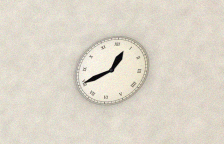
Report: 12.40
